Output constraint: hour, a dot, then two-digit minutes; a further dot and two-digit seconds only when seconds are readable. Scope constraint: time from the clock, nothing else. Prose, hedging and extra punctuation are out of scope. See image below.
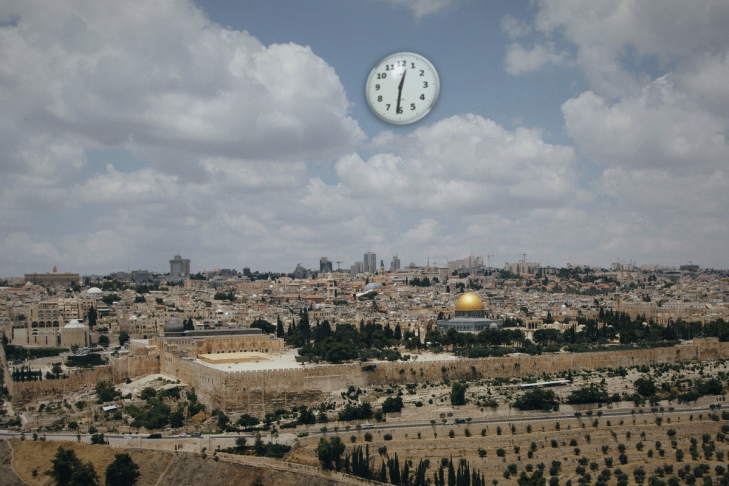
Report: 12.31
